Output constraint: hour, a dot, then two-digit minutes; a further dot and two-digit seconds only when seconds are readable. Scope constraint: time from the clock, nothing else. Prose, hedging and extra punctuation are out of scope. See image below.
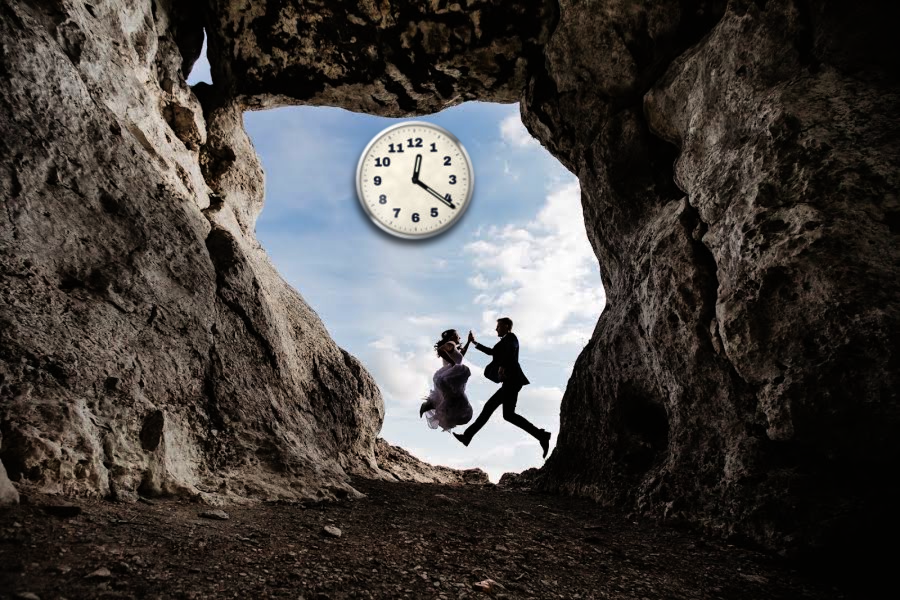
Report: 12.21
